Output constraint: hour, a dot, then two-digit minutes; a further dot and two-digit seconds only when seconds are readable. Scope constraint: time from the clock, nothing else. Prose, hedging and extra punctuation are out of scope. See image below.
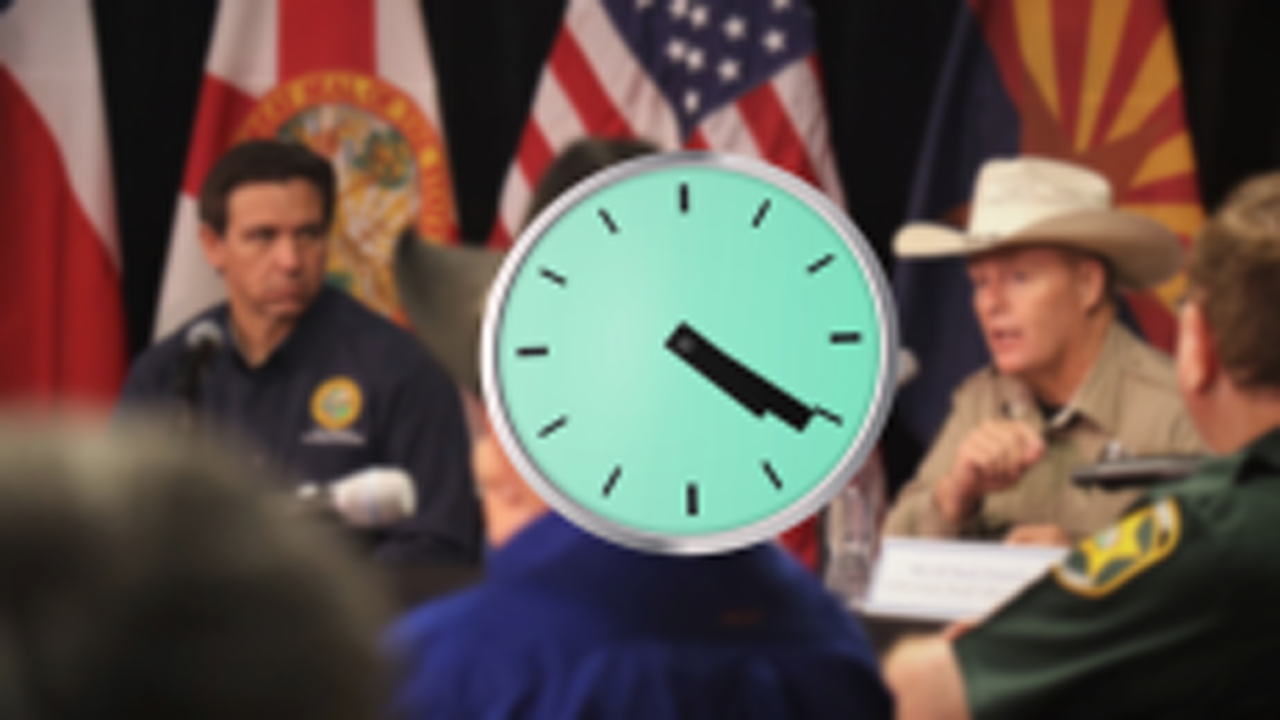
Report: 4.21
